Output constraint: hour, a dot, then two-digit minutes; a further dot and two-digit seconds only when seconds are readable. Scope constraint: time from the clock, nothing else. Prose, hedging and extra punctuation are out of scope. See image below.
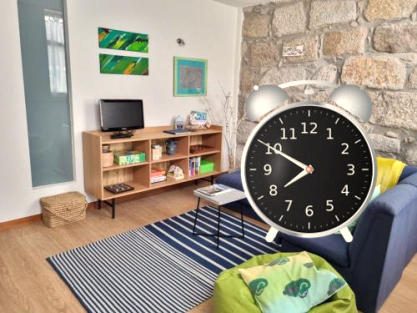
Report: 7.50
